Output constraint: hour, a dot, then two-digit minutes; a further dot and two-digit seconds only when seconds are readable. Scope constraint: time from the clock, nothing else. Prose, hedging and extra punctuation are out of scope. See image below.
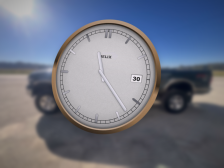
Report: 11.23
